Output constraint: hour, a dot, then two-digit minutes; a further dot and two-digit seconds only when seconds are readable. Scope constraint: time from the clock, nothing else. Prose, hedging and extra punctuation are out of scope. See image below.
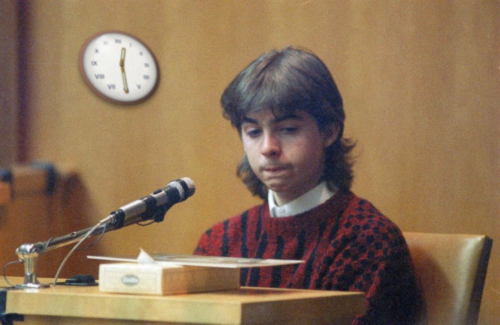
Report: 12.30
